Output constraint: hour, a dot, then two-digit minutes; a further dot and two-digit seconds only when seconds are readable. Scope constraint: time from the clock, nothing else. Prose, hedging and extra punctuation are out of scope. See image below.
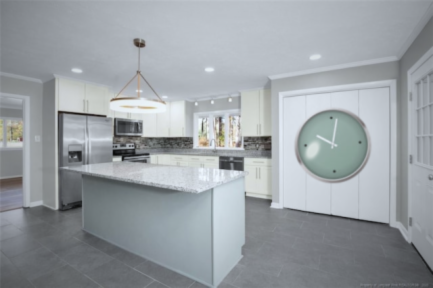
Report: 10.02
